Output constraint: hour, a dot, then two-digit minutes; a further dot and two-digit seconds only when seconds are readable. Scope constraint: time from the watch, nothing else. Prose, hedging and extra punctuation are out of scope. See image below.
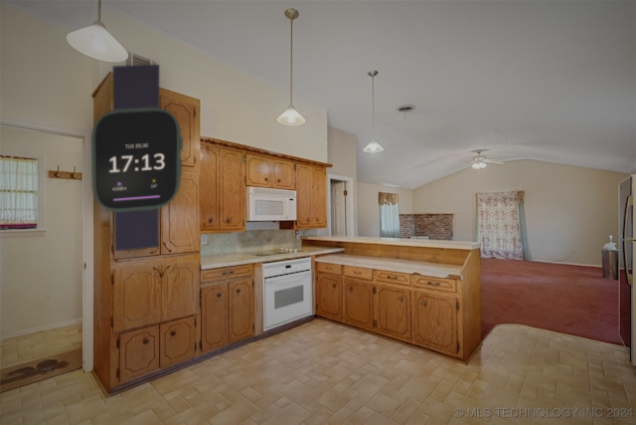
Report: 17.13
